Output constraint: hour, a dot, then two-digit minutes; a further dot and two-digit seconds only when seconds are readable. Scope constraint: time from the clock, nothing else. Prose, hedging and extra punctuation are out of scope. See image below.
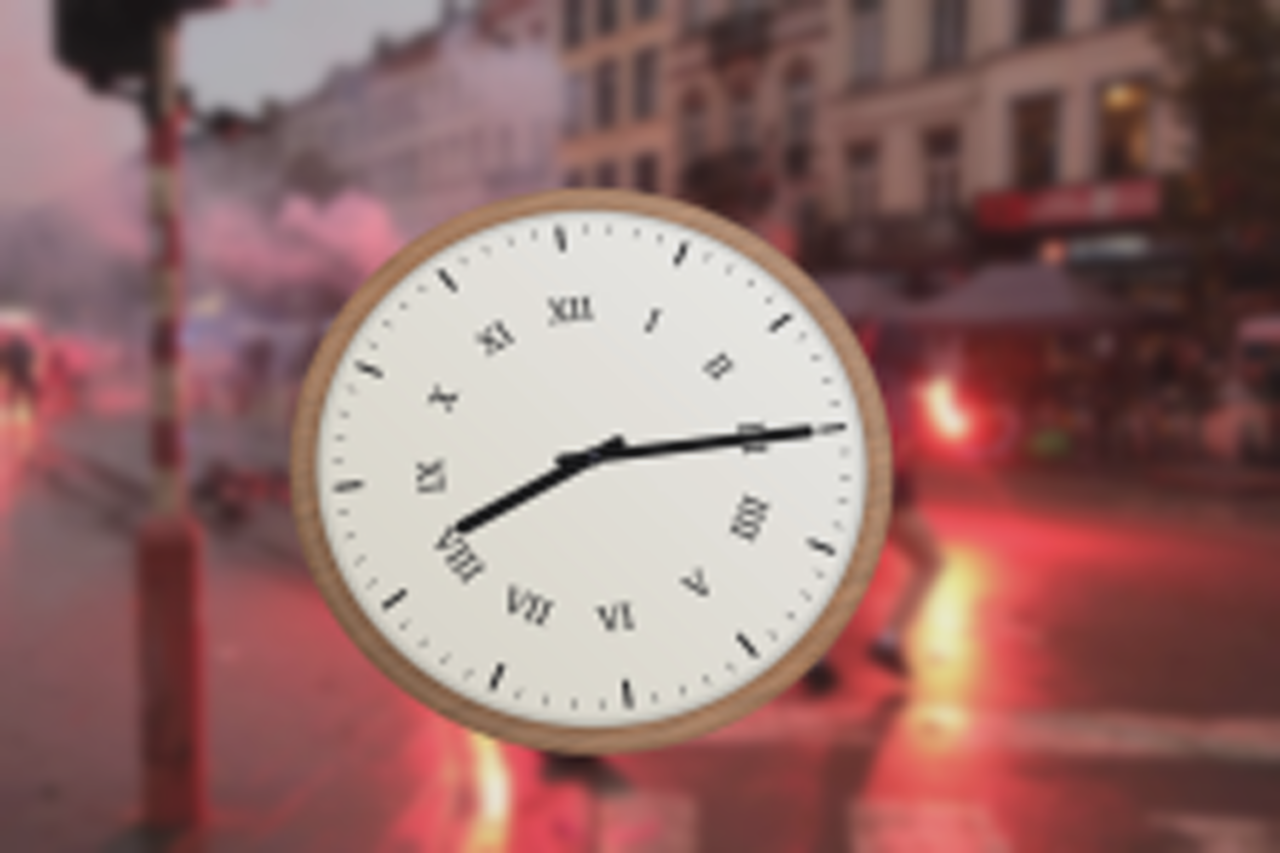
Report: 8.15
